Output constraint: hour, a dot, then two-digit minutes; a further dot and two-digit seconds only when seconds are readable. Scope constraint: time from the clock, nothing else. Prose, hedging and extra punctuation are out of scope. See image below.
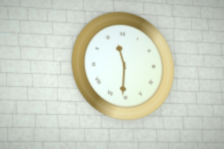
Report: 11.31
